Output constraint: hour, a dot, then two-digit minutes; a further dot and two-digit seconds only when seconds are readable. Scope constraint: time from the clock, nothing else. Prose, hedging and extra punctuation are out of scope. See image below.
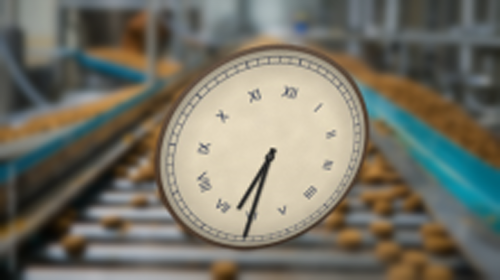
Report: 6.30
